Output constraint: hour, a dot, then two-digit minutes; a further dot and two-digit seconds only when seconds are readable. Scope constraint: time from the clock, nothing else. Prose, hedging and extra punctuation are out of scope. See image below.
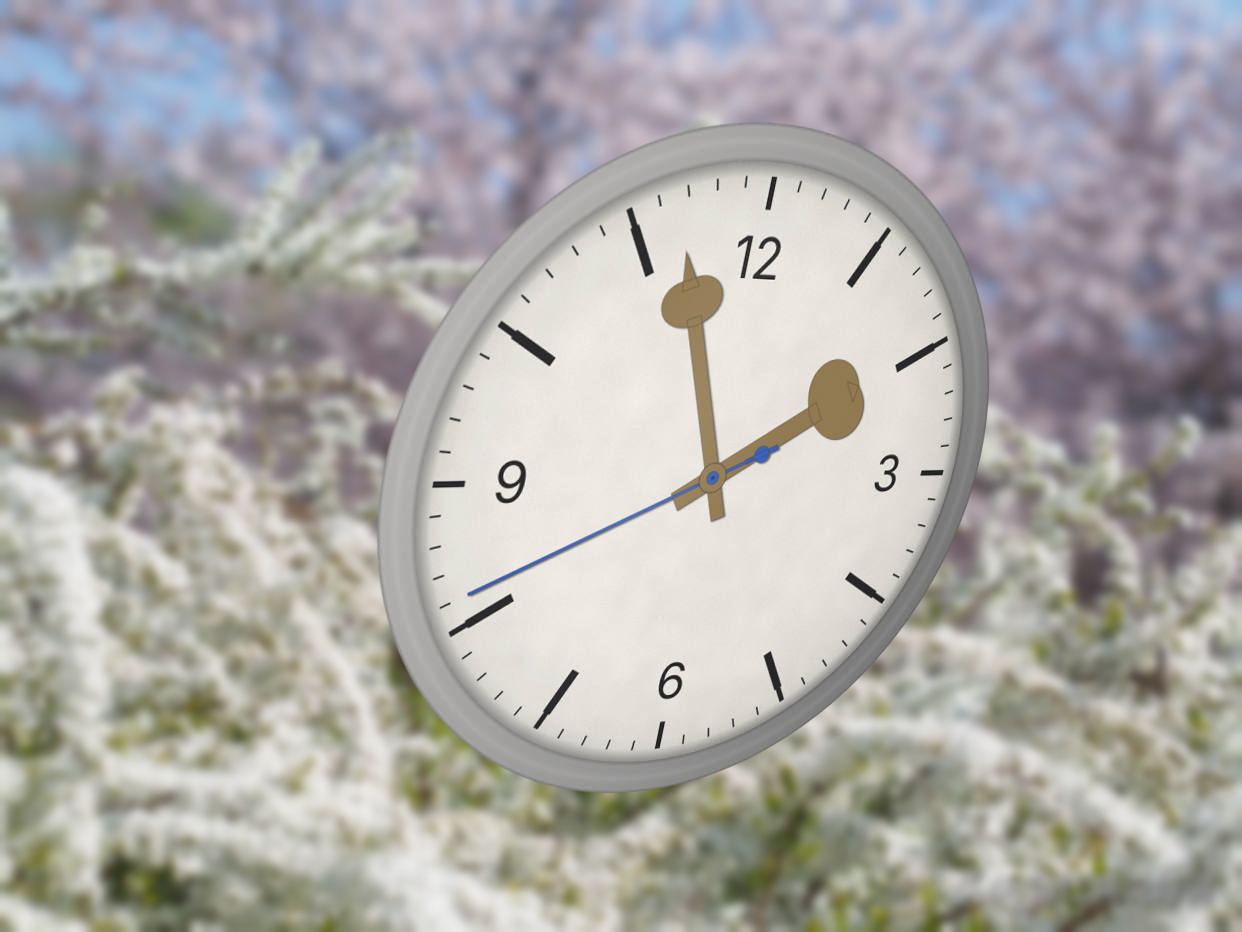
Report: 1.56.41
